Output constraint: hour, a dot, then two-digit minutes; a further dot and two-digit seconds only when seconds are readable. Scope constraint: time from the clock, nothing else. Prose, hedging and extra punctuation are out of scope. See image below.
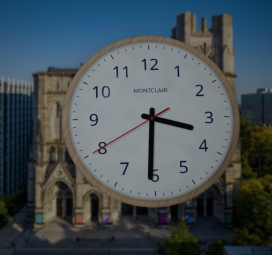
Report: 3.30.40
